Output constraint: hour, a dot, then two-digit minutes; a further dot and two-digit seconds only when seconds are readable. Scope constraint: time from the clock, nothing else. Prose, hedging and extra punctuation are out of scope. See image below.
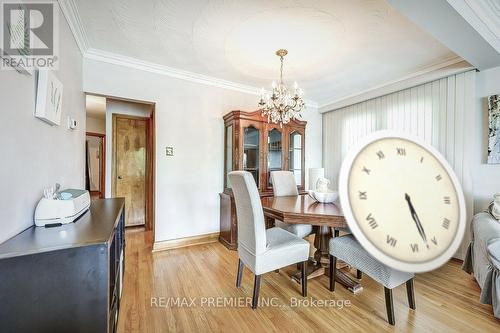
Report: 5.27
